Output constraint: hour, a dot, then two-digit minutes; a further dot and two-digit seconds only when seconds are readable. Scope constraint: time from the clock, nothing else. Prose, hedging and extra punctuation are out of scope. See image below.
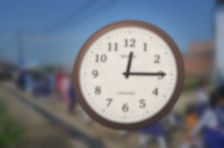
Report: 12.15
